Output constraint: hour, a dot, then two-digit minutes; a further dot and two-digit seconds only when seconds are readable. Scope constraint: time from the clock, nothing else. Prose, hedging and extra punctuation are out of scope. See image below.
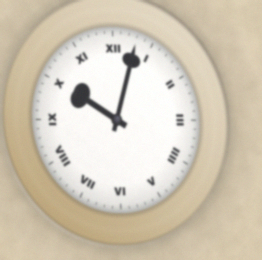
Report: 10.03
